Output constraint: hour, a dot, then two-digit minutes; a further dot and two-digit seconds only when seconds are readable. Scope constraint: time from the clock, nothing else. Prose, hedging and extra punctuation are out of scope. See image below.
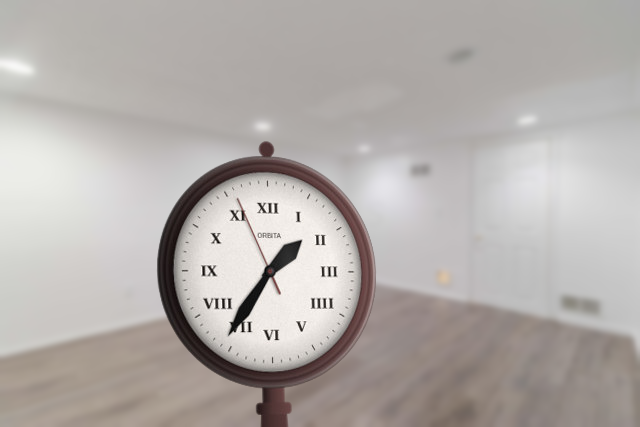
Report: 1.35.56
